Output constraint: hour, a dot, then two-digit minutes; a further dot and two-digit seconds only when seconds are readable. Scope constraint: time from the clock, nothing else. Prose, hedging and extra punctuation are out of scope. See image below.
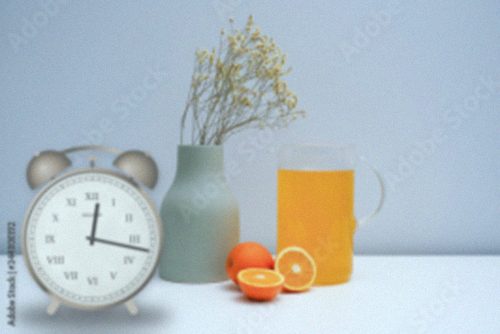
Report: 12.17
